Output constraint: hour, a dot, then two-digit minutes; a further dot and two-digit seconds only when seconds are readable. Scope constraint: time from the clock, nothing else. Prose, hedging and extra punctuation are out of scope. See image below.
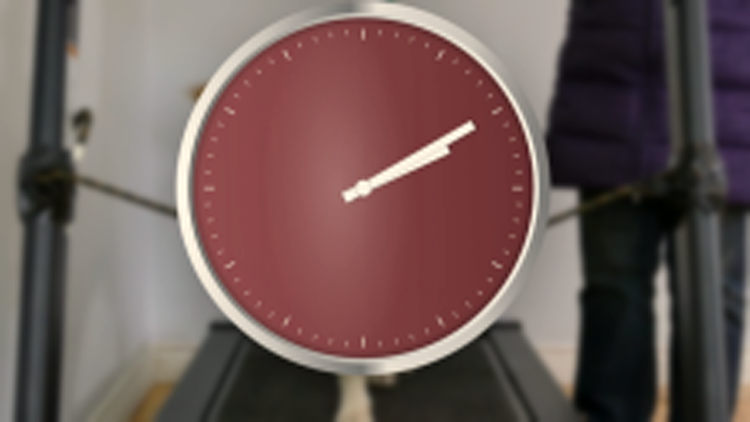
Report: 2.10
